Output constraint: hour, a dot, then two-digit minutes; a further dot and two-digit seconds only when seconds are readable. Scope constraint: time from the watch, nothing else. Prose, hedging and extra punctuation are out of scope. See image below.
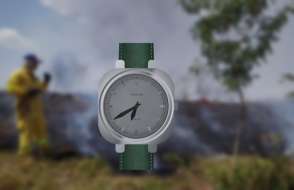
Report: 6.40
